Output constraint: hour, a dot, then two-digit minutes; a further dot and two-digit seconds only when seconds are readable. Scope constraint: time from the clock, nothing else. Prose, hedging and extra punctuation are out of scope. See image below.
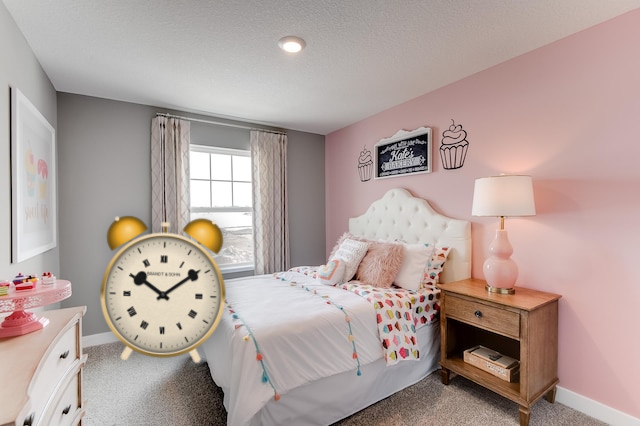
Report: 10.09
